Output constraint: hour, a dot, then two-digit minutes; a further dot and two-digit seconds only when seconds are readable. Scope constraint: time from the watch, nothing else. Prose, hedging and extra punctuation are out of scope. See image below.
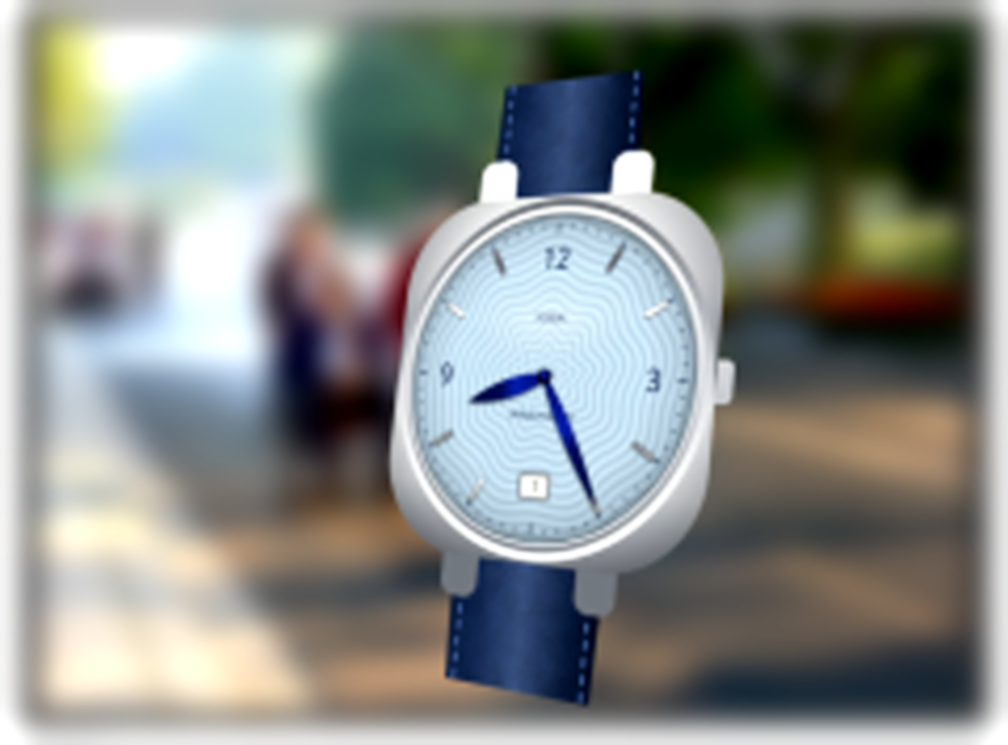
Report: 8.25
